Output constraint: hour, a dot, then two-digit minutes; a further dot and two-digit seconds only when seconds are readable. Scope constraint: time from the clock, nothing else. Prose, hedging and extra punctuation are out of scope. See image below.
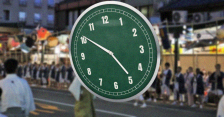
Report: 4.51
